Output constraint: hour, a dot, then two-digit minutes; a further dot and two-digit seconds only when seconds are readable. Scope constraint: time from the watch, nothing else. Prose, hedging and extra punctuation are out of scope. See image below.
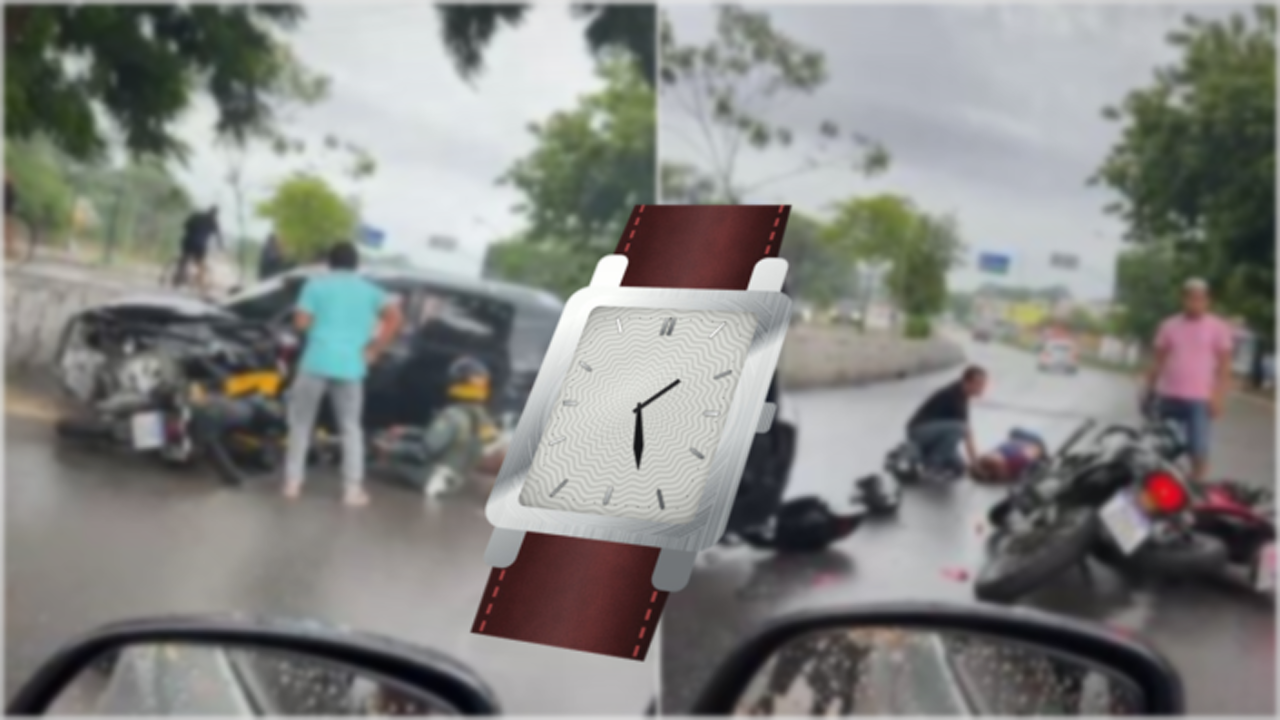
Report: 1.27
